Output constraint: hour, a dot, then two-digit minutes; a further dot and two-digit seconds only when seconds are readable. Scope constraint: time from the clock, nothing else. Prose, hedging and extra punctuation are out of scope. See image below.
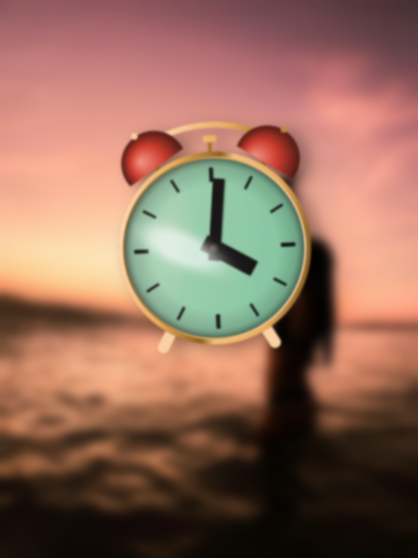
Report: 4.01
